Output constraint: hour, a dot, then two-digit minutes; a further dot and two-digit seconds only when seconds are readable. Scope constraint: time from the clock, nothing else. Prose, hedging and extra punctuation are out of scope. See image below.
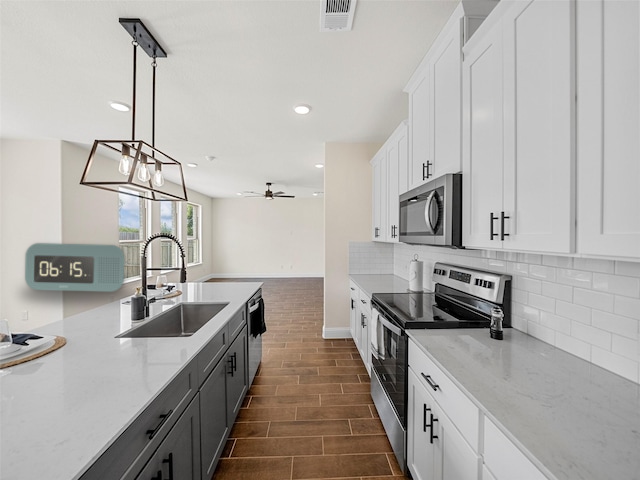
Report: 6.15
